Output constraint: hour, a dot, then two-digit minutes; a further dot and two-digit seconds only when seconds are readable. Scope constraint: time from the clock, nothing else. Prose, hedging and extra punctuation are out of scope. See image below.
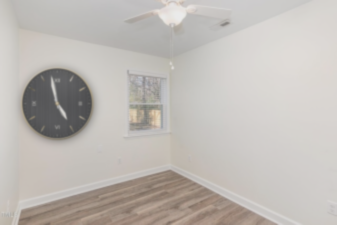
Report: 4.58
